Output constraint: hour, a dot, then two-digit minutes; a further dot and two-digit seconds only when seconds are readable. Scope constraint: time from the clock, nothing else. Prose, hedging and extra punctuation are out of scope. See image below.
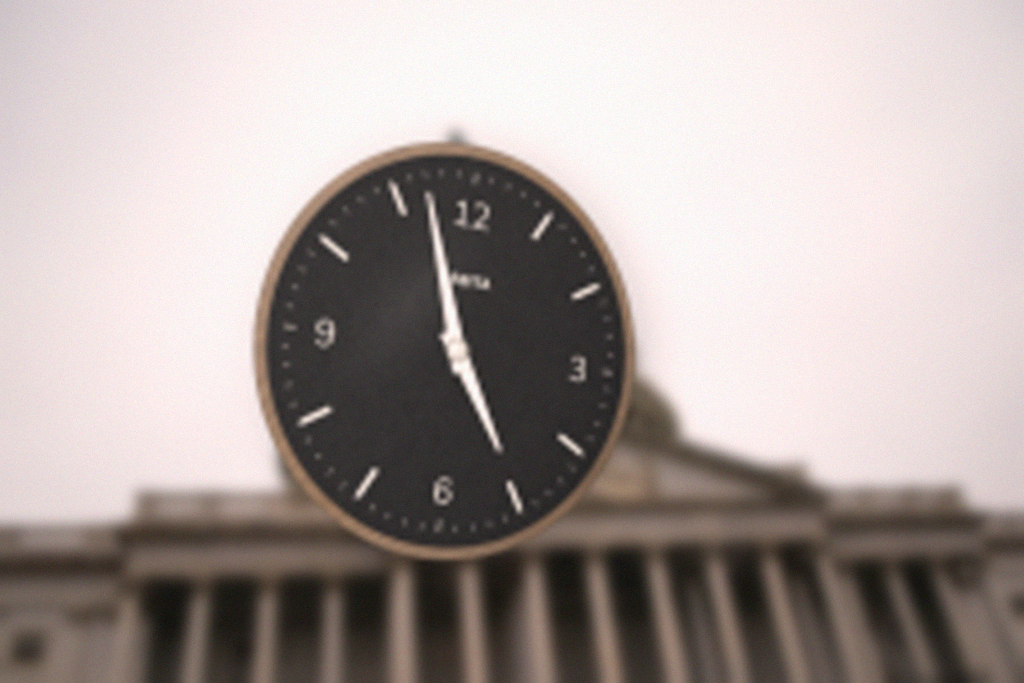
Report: 4.57
